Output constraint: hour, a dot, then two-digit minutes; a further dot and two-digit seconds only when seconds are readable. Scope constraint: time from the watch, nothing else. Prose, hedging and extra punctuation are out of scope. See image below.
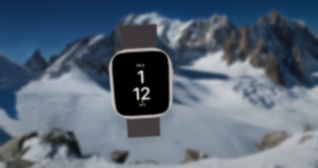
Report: 1.12
